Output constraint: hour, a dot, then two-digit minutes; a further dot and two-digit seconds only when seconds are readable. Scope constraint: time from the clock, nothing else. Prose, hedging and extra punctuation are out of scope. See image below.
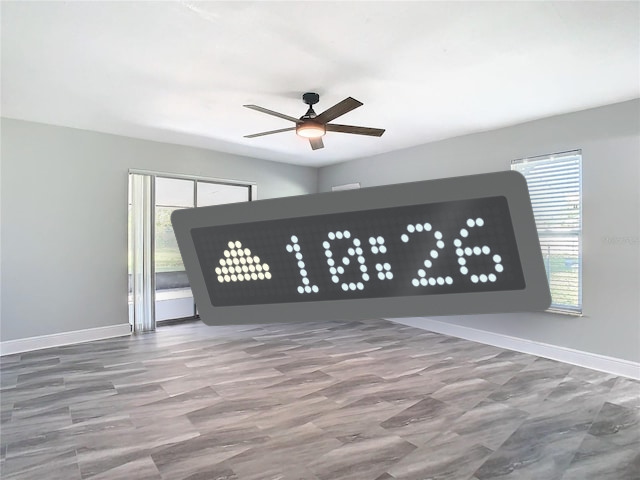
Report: 10.26
